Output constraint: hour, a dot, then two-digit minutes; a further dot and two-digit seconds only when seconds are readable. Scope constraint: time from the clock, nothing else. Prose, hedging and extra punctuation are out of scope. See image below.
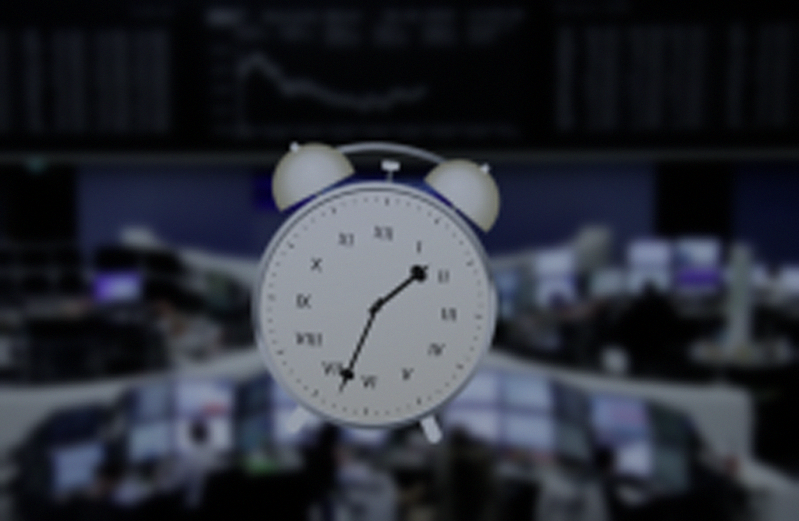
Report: 1.33
